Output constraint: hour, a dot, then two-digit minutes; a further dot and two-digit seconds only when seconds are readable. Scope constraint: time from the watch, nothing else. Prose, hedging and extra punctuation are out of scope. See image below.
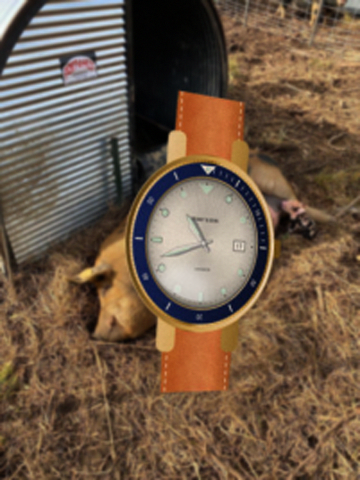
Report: 10.42
